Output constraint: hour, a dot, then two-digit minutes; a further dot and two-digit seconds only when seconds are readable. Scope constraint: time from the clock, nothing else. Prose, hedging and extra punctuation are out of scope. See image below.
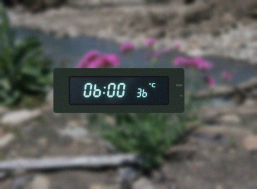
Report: 6.00
